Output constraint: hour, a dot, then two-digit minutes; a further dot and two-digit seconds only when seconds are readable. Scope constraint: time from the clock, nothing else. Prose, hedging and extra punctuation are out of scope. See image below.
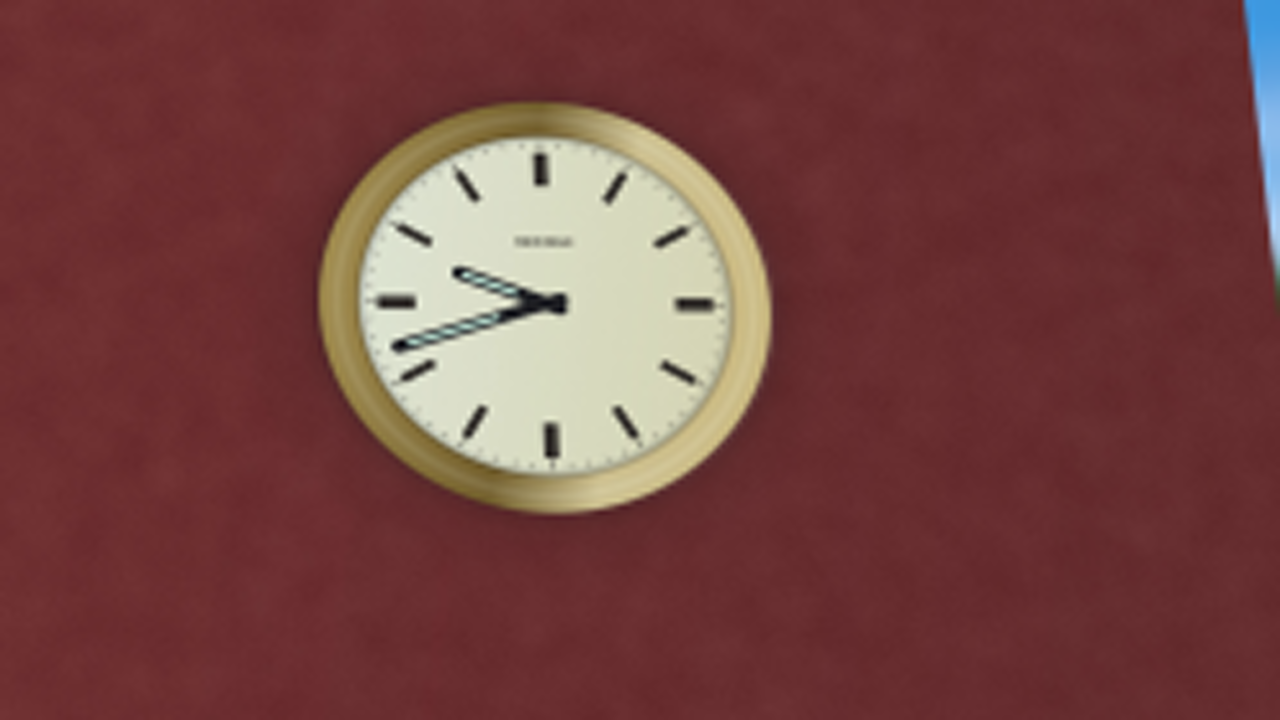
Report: 9.42
